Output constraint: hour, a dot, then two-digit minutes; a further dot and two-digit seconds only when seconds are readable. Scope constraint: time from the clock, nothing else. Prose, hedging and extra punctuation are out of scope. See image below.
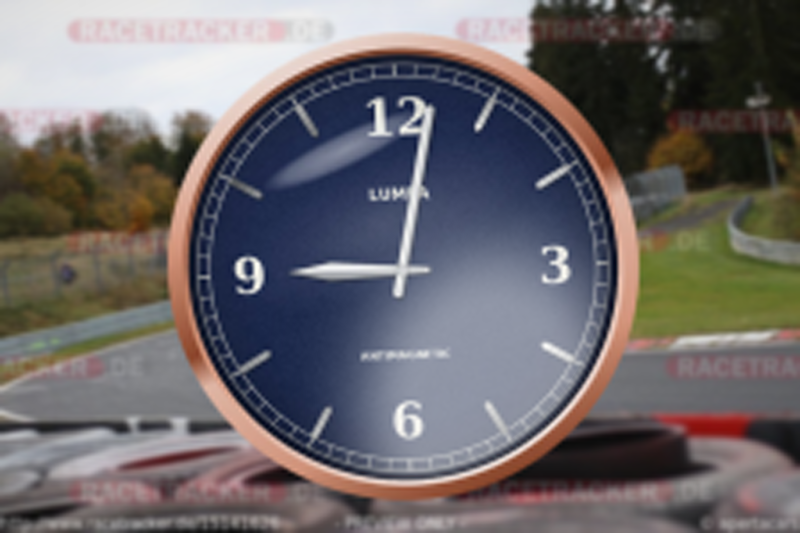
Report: 9.02
